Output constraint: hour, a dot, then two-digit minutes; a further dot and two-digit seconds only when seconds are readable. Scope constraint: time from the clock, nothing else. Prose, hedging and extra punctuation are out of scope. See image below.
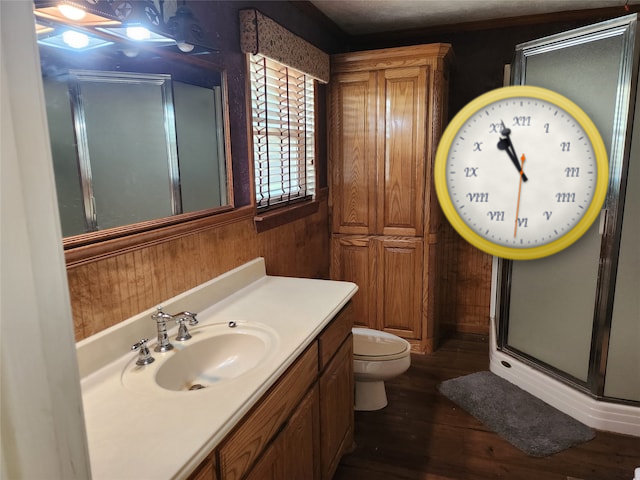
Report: 10.56.31
